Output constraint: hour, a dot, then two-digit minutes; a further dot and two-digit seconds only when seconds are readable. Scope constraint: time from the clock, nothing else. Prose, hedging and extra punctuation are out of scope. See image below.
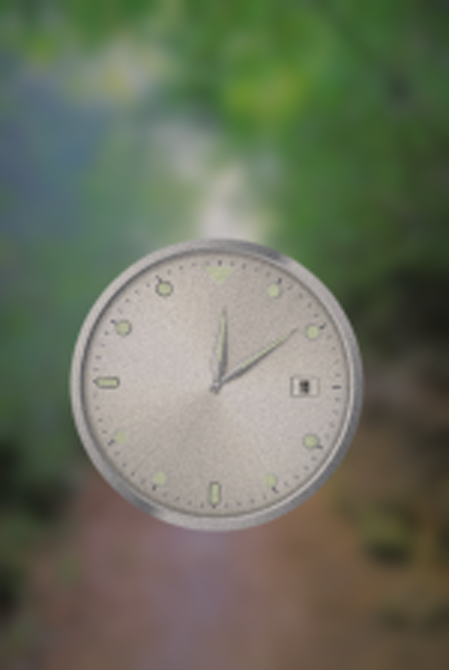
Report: 12.09
